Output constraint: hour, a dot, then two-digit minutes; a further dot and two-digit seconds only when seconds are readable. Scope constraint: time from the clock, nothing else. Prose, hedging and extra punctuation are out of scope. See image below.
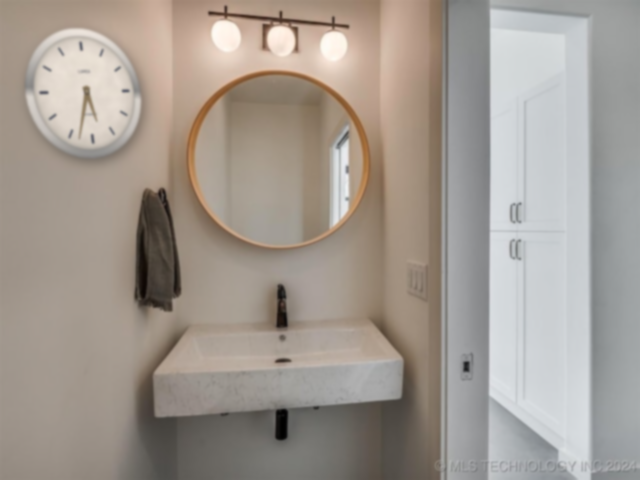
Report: 5.33
